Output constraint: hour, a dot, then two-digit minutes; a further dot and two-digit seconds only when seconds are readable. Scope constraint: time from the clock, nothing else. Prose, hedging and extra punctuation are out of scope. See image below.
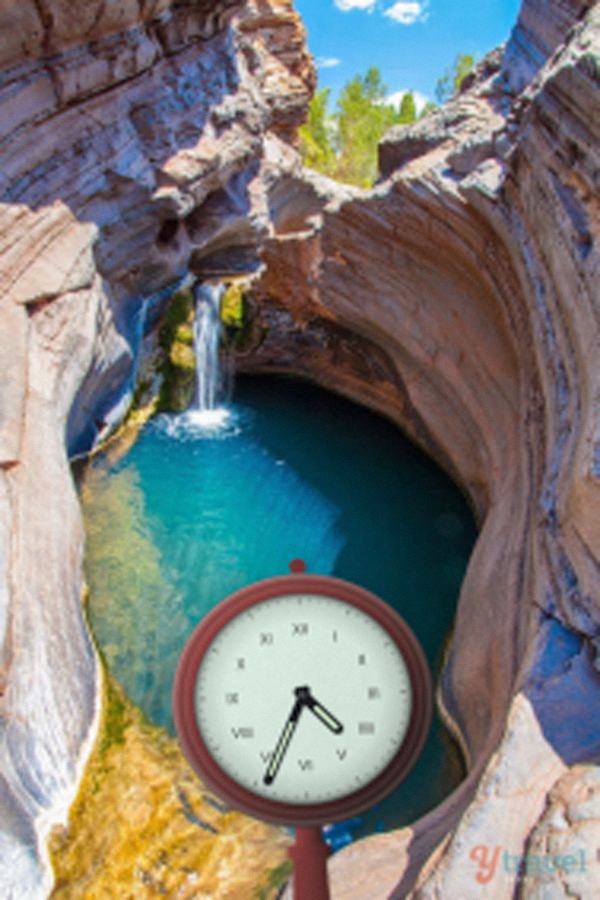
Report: 4.34
